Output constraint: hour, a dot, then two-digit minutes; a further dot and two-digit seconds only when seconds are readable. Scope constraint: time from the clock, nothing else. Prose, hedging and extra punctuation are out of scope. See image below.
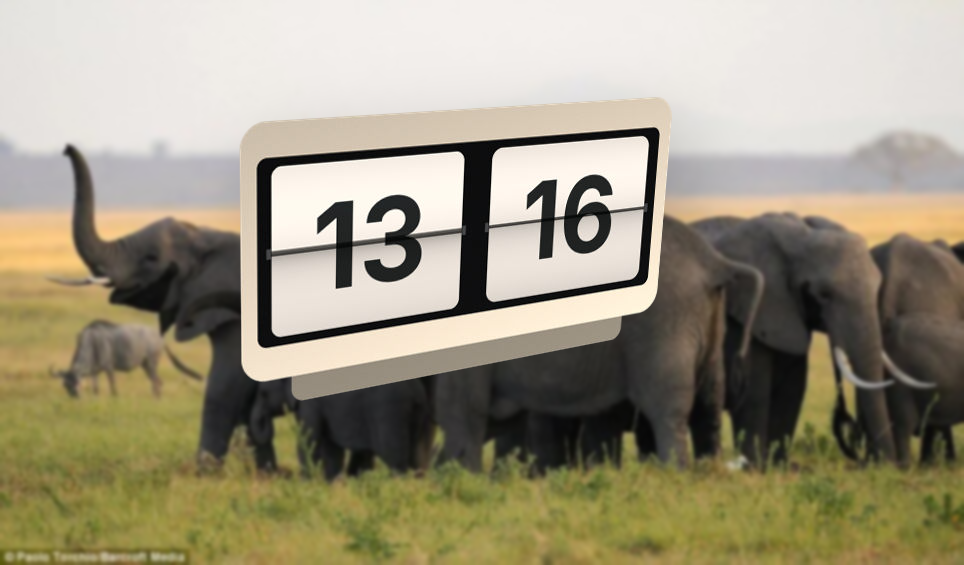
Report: 13.16
